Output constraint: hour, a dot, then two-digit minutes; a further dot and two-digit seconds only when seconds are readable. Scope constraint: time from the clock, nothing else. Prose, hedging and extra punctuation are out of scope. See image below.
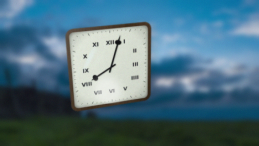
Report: 8.03
